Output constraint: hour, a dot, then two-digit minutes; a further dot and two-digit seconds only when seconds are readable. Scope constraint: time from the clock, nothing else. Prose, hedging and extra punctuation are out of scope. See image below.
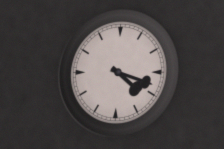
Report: 4.18
